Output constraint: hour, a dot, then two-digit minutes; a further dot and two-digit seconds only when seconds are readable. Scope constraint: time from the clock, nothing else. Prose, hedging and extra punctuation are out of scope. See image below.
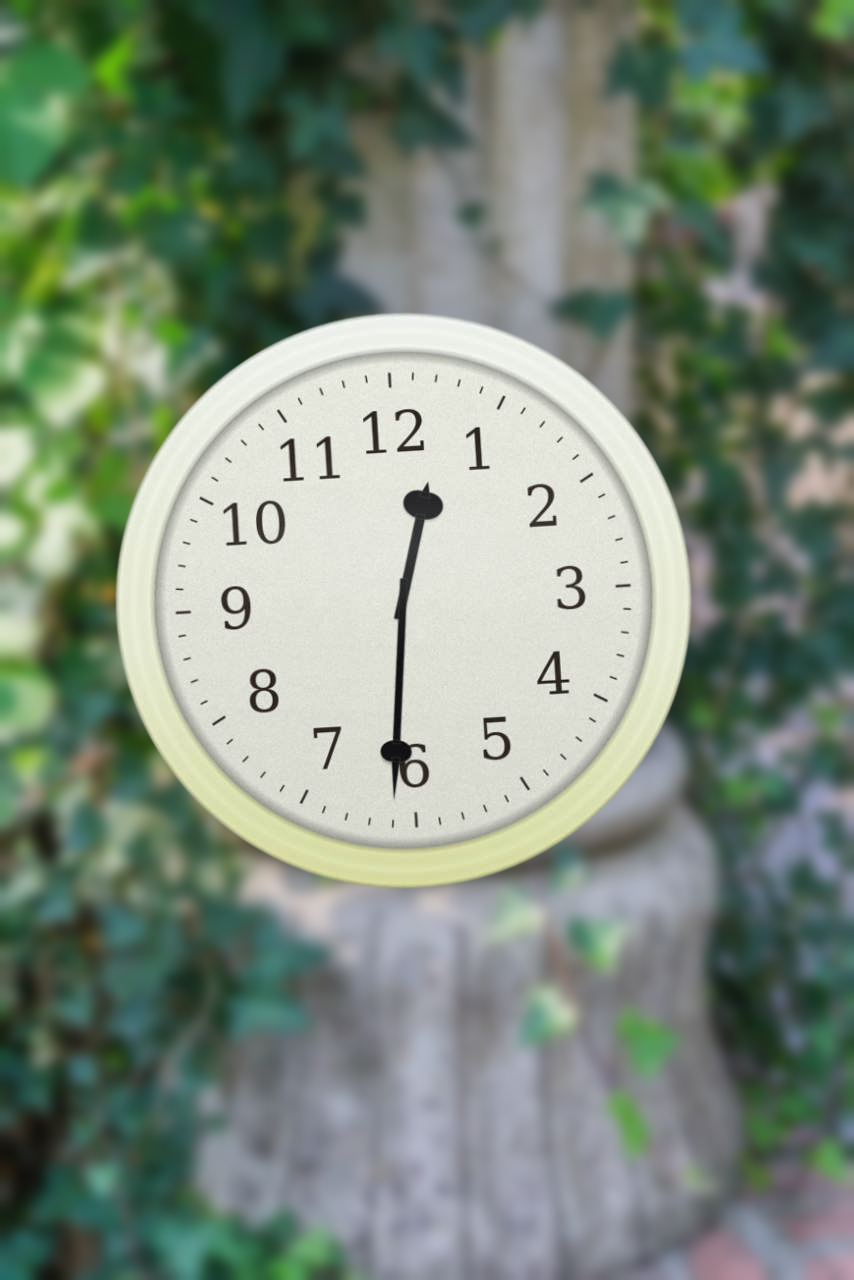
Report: 12.31
